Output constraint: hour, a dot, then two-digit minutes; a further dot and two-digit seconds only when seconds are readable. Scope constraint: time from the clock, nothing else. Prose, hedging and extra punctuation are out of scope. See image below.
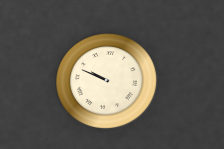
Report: 9.48
